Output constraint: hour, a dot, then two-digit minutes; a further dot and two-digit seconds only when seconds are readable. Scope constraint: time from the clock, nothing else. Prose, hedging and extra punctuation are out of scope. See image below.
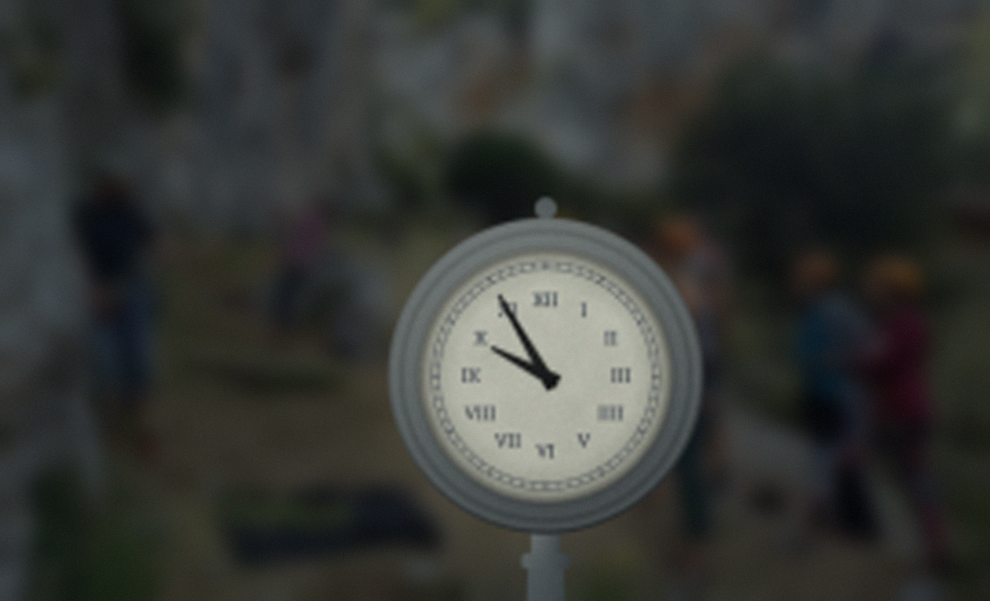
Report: 9.55
